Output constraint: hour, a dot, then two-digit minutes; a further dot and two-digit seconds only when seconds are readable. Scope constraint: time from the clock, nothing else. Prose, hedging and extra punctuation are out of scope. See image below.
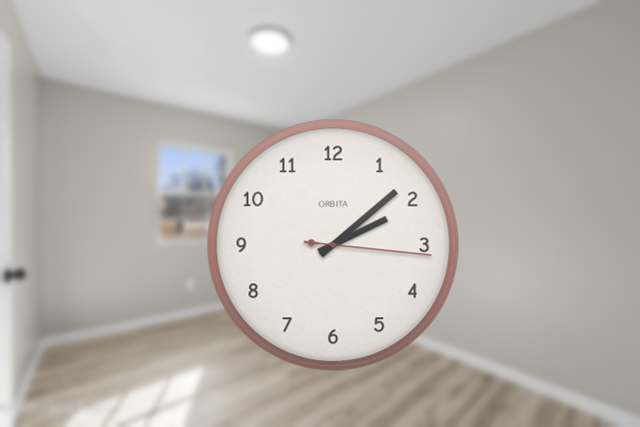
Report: 2.08.16
